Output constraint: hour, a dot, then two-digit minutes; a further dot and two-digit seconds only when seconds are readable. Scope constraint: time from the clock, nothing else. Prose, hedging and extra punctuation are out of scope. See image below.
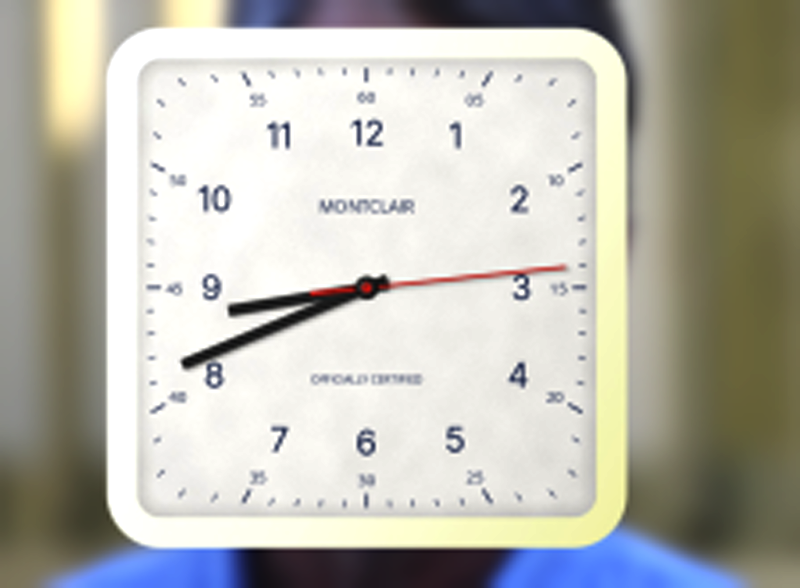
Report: 8.41.14
